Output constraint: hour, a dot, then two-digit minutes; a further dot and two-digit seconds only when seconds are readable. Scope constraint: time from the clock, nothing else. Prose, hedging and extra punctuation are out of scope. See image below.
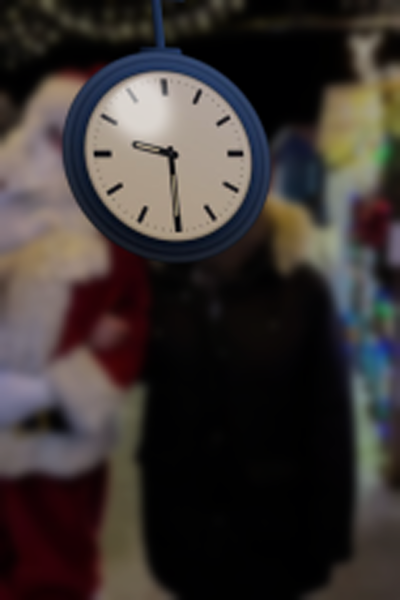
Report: 9.30
